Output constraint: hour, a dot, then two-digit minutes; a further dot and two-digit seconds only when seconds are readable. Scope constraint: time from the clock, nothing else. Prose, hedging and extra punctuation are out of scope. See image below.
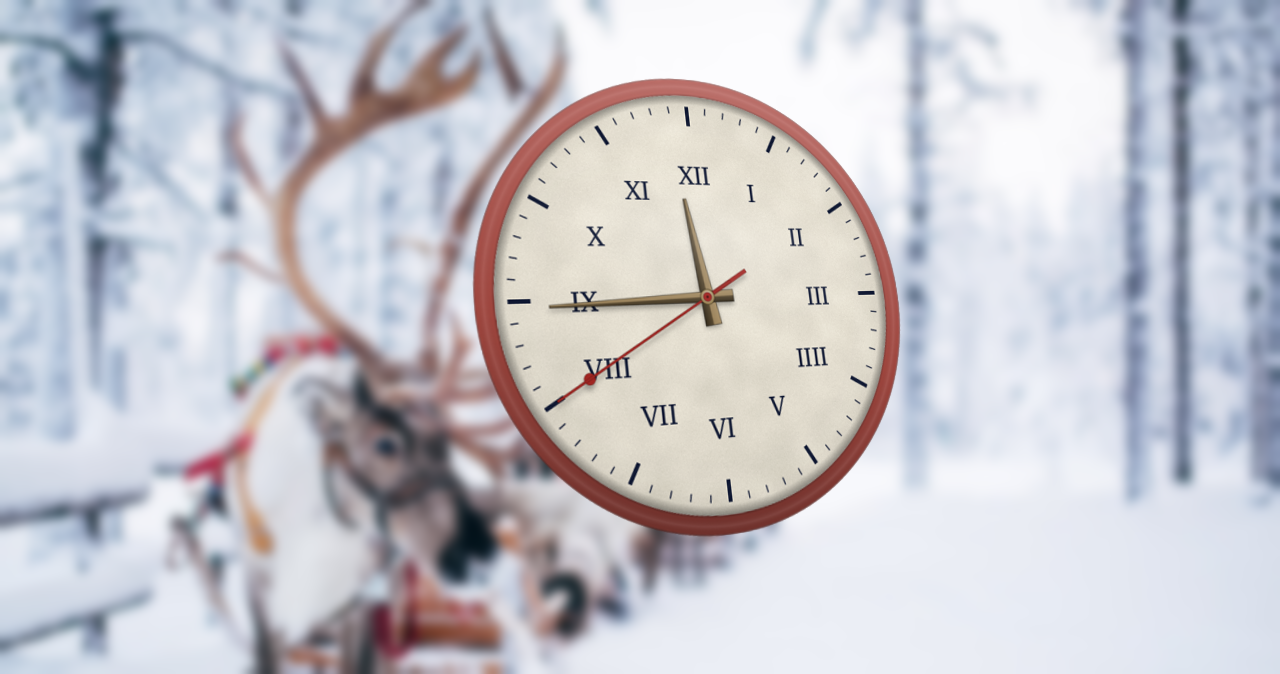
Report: 11.44.40
